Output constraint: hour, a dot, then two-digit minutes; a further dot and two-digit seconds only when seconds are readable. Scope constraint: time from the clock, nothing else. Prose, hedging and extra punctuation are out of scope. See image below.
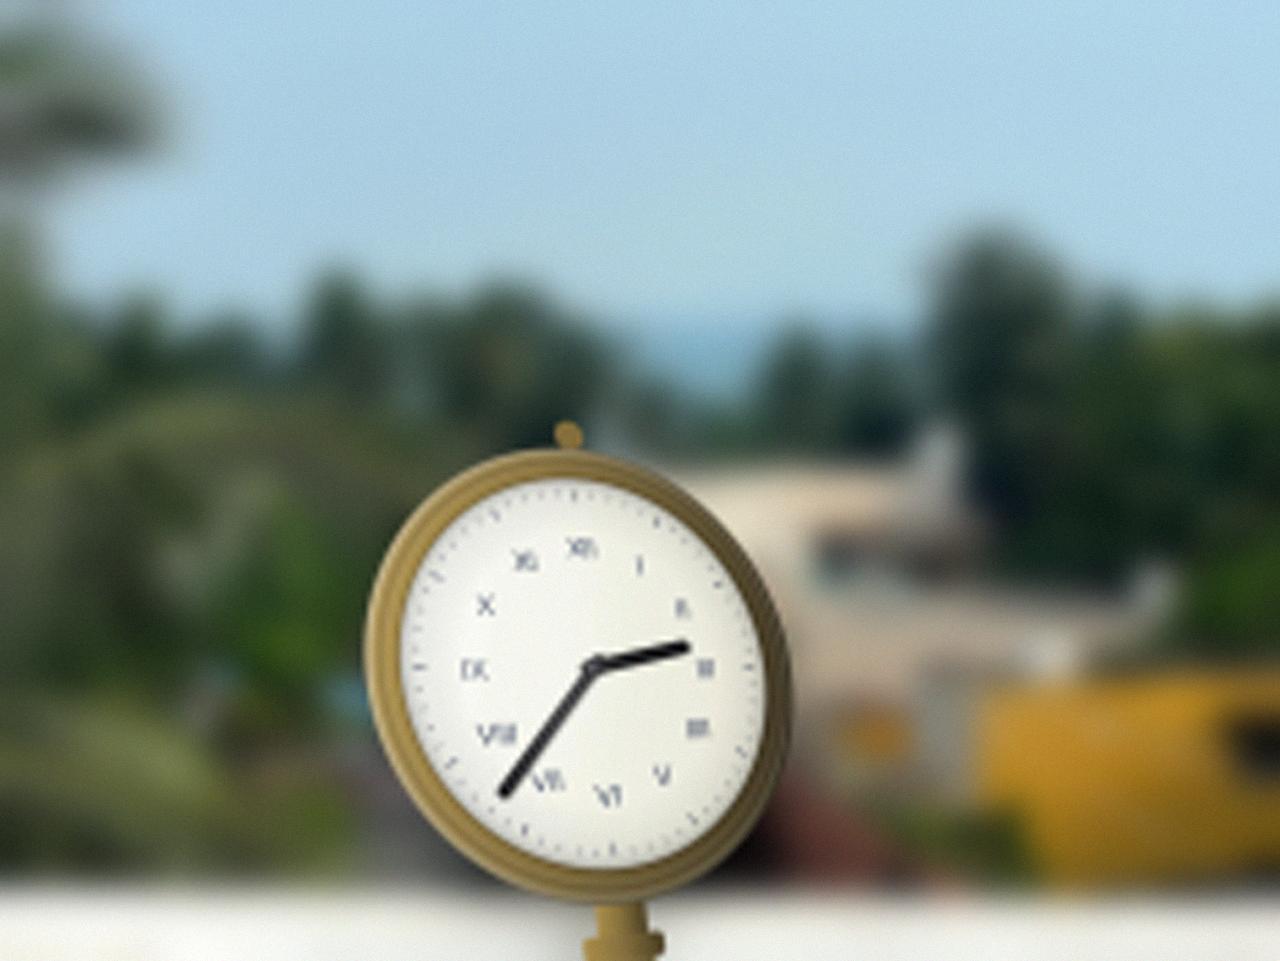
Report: 2.37
